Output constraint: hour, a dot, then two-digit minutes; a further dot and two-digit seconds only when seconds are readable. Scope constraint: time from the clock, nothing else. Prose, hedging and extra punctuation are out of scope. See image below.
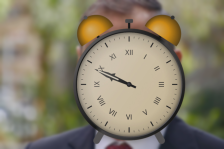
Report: 9.49
